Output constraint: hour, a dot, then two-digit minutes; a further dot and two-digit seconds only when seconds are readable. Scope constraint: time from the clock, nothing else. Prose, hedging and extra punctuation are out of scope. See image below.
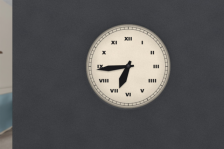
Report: 6.44
